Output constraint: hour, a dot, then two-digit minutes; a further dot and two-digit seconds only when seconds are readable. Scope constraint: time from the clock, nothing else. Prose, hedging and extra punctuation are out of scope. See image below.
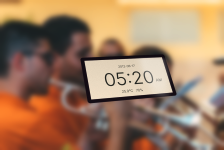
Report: 5.20
